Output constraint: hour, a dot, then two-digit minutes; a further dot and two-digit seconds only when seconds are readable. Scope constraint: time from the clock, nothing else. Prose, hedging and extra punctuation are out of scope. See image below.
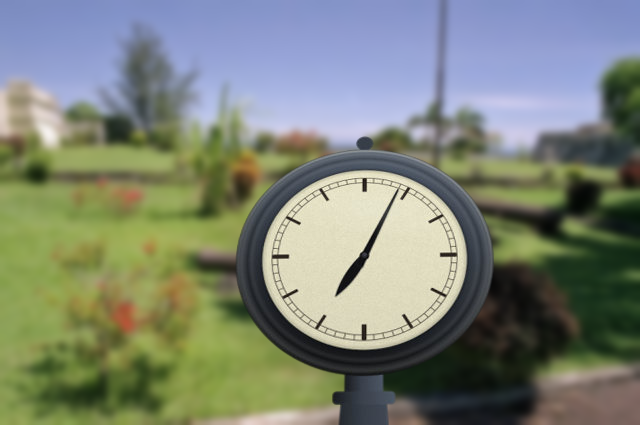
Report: 7.04
